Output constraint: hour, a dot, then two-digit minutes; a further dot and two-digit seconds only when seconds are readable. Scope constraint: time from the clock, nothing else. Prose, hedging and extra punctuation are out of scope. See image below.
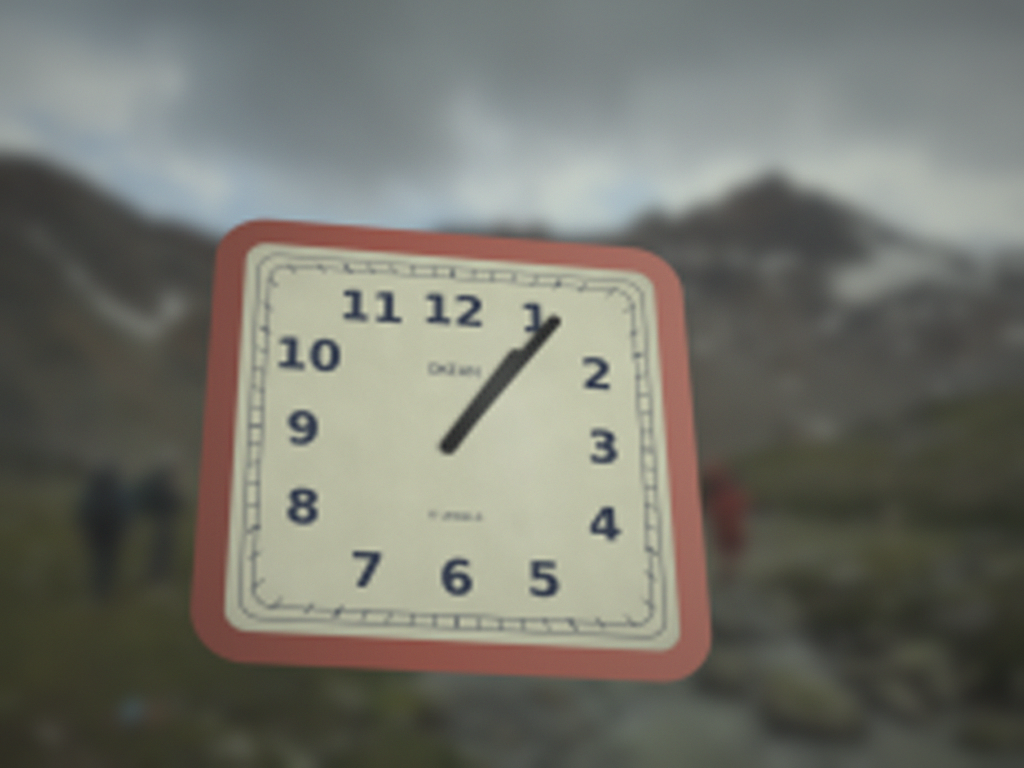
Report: 1.06
